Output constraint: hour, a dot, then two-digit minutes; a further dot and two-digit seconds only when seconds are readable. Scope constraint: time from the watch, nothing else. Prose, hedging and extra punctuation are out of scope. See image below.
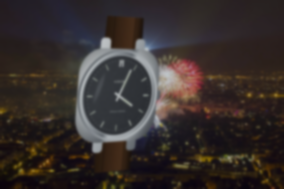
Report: 4.04
